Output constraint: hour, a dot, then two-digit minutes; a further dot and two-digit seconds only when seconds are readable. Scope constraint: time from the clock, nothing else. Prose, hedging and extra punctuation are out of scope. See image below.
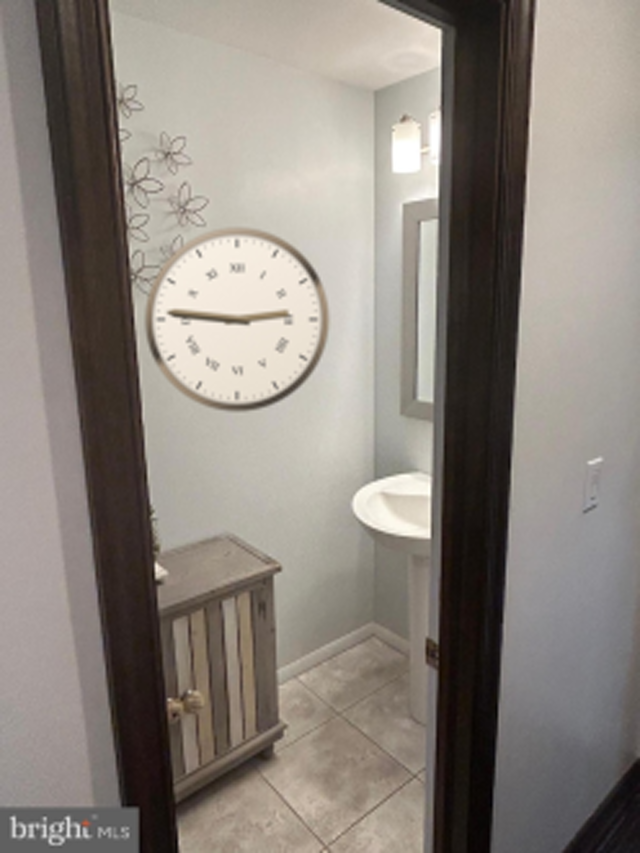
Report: 2.46
